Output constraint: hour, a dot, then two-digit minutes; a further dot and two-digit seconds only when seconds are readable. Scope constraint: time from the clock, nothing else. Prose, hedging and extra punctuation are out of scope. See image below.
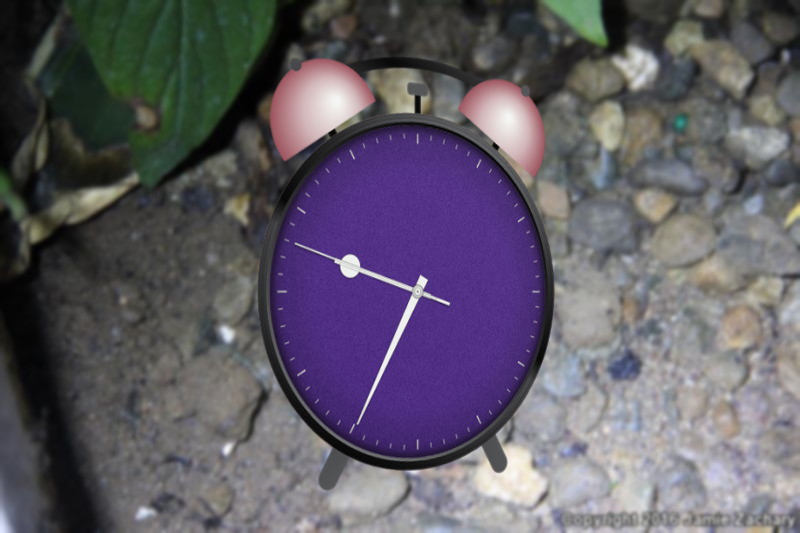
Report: 9.34.48
